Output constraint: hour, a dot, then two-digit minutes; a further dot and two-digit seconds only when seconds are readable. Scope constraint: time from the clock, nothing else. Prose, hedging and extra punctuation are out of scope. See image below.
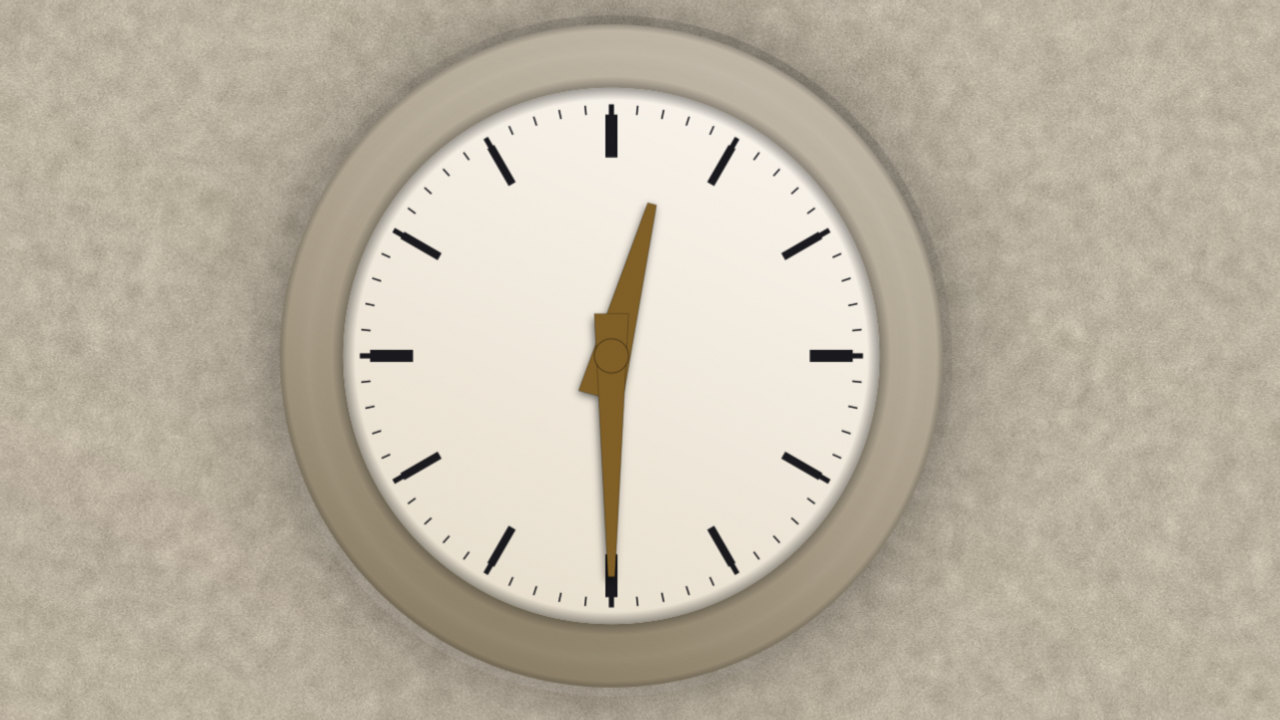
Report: 12.30
